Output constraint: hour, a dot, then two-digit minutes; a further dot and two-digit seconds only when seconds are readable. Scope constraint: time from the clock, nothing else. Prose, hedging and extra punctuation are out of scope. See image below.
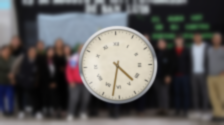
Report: 4.32
